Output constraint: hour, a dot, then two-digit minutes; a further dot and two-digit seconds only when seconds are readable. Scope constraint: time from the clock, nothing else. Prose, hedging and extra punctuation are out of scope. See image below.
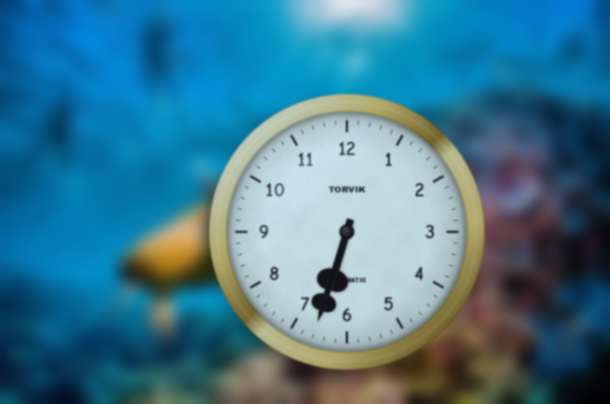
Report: 6.33
